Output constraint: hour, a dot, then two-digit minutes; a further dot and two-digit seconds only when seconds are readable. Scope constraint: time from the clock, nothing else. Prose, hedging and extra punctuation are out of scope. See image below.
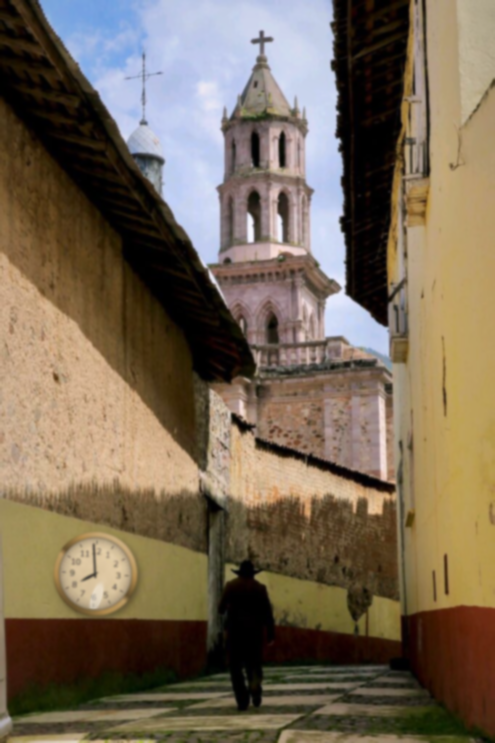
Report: 7.59
